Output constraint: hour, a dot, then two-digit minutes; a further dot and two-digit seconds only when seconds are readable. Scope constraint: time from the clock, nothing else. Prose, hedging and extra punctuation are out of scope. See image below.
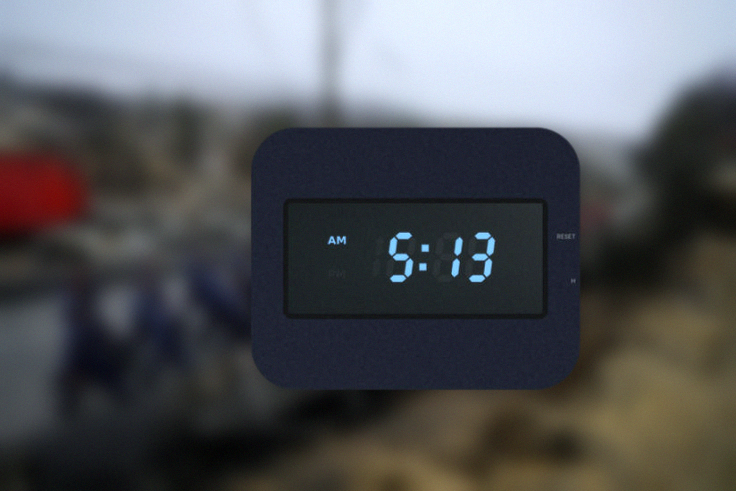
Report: 5.13
